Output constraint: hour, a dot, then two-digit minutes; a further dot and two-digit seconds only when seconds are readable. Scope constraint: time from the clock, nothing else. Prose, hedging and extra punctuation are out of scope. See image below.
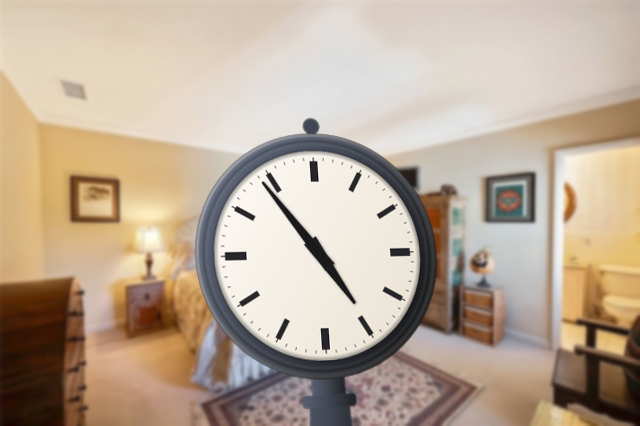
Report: 4.54
